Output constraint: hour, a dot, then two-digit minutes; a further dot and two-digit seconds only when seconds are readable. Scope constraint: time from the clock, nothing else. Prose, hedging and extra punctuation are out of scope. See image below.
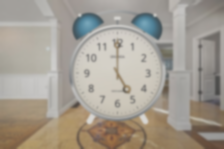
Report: 5.00
